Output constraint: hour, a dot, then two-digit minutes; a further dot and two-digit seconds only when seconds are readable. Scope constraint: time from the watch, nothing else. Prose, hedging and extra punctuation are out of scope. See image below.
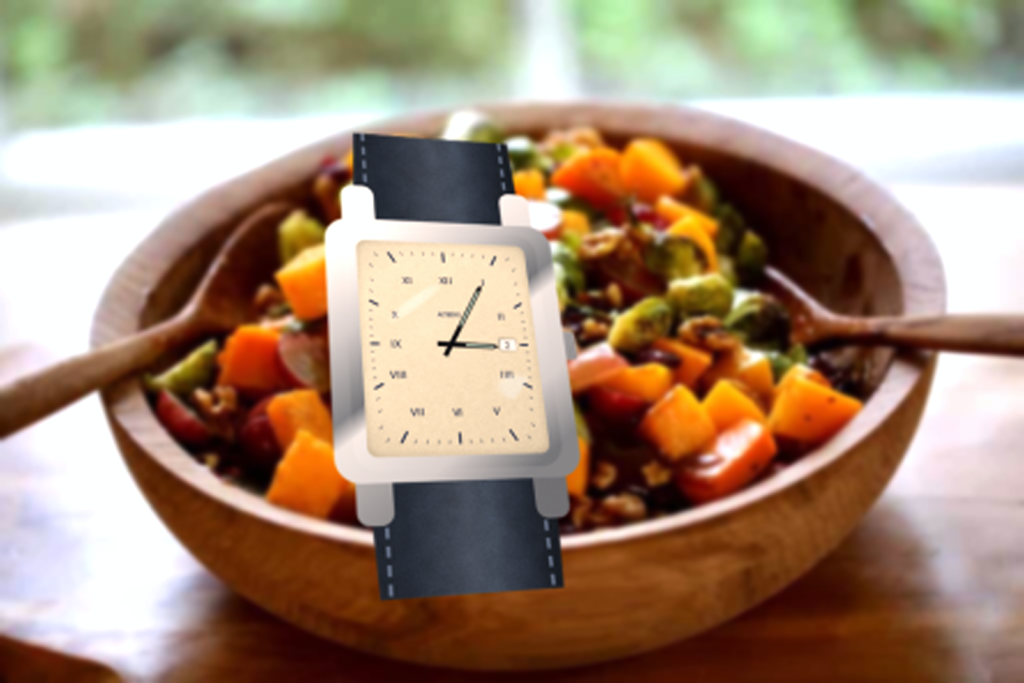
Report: 3.05
